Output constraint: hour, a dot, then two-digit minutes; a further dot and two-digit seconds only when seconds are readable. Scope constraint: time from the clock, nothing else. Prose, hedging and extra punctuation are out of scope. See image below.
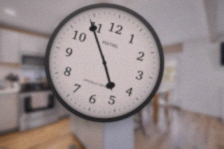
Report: 4.54
